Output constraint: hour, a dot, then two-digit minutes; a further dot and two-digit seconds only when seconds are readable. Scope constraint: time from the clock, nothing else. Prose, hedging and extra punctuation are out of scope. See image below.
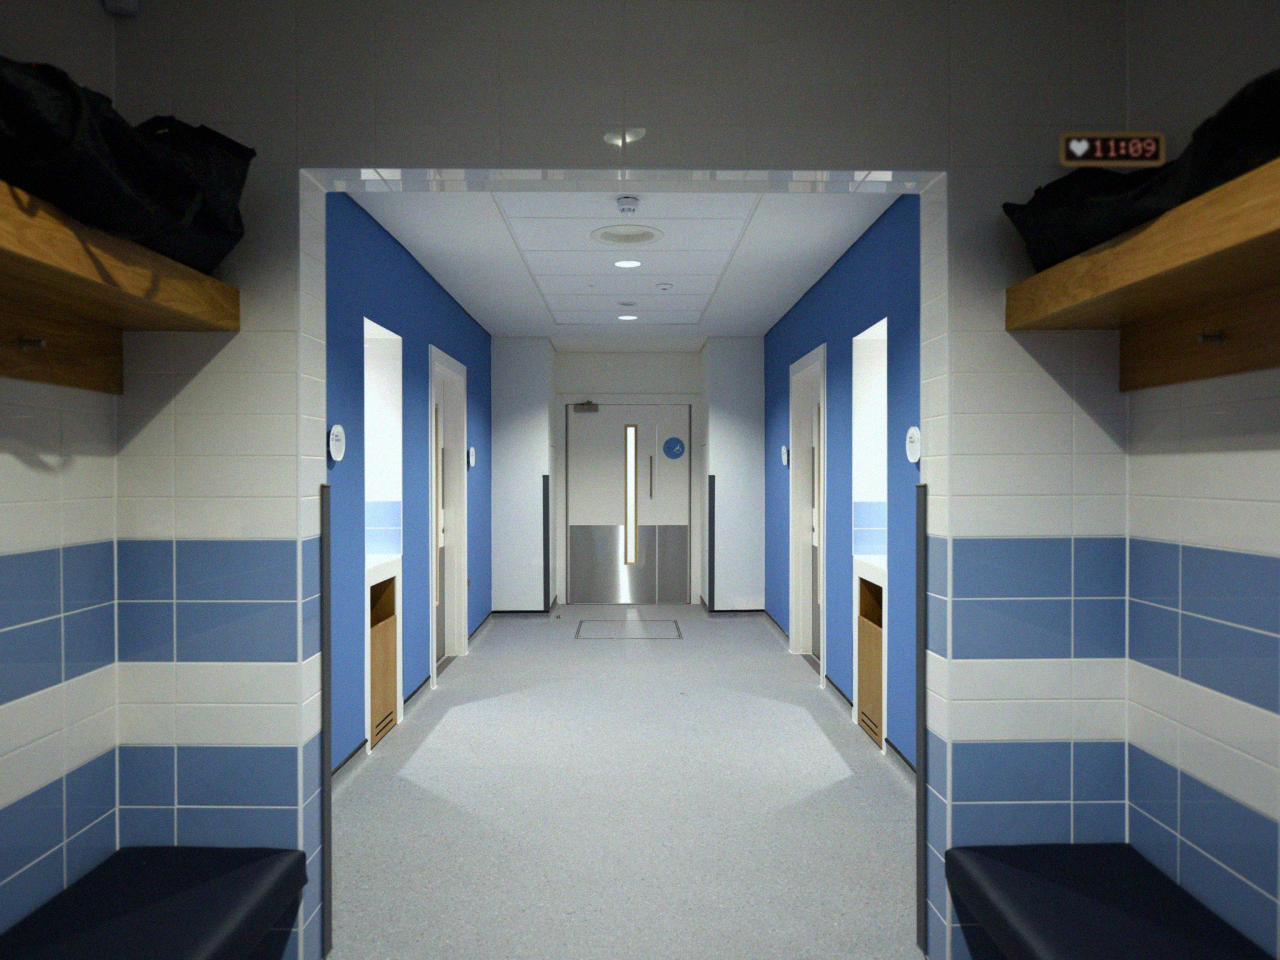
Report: 11.09
